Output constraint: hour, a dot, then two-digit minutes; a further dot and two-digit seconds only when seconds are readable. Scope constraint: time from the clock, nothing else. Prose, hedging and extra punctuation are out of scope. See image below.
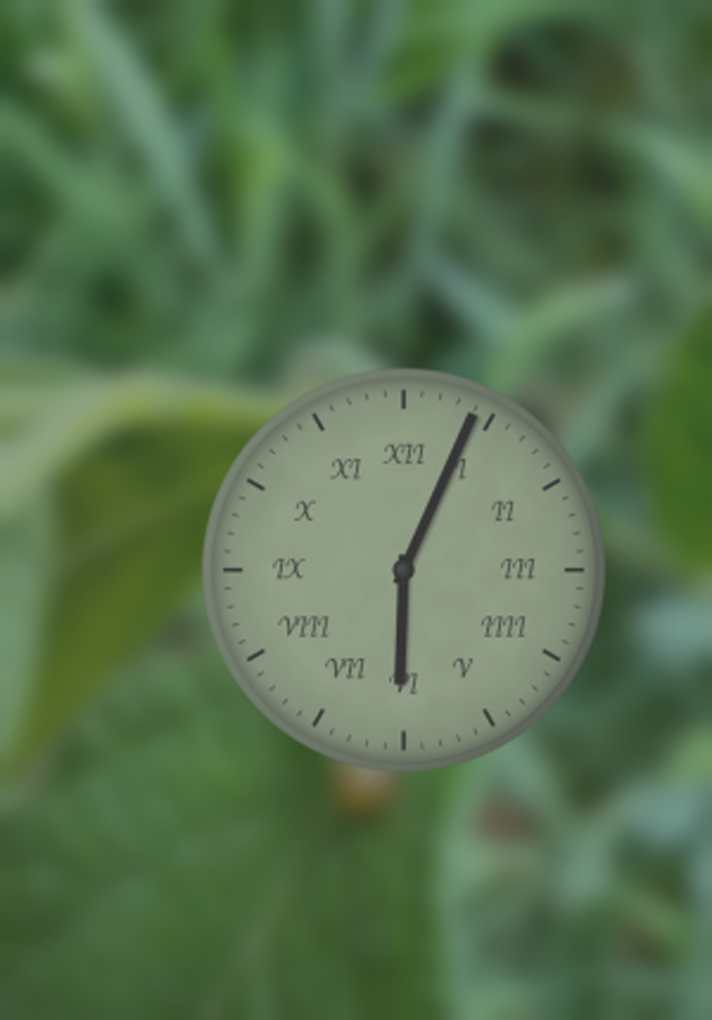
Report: 6.04
